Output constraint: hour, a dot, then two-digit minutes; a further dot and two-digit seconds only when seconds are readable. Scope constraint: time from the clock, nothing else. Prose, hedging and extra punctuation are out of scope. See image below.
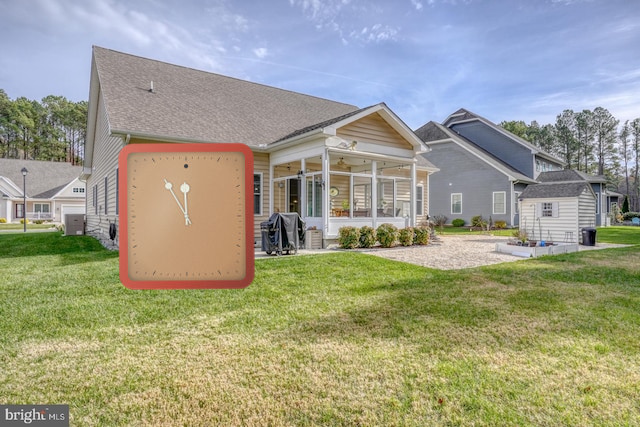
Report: 11.55
